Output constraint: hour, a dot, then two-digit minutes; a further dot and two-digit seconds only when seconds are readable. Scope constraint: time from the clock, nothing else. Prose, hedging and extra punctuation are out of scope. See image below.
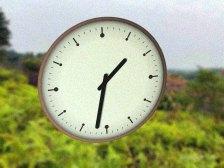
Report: 1.32
